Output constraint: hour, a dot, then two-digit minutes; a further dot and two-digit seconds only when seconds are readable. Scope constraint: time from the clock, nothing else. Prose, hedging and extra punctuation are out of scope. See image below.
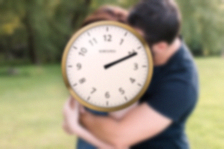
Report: 2.11
